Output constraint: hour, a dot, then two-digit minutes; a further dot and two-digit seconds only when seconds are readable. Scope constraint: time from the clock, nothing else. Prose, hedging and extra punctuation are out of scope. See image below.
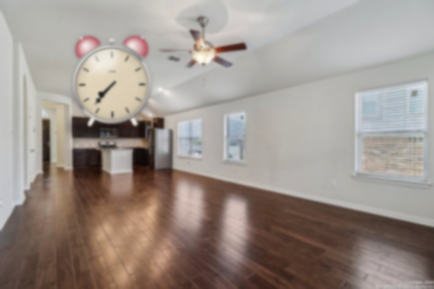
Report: 7.37
